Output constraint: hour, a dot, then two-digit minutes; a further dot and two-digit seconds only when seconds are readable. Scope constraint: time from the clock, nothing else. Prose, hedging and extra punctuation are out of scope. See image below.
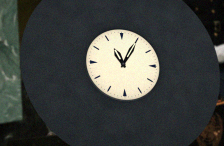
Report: 11.05
